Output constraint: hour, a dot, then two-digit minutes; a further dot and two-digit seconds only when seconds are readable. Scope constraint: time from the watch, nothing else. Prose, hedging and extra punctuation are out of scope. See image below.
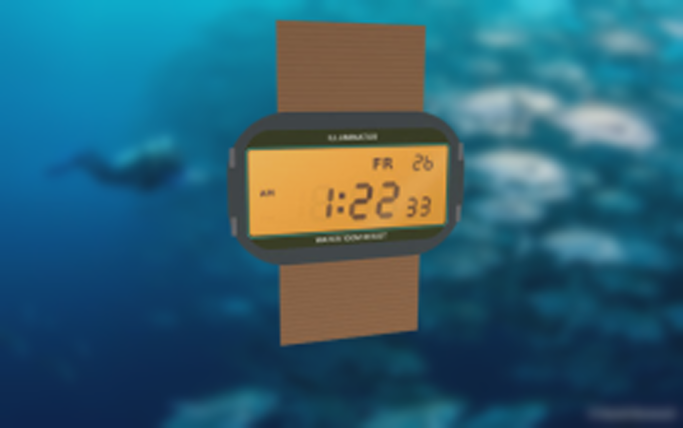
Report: 1.22.33
